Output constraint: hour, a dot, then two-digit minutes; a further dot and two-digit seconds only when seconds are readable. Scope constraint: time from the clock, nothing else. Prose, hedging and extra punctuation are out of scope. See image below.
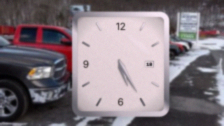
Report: 5.25
